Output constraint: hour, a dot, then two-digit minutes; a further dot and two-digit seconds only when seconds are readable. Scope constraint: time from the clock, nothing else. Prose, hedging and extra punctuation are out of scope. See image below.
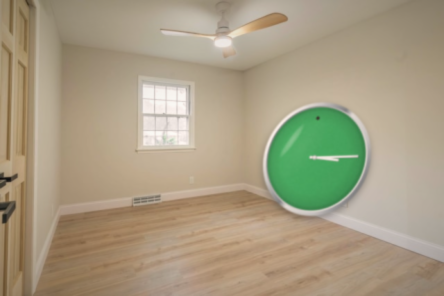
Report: 3.15
